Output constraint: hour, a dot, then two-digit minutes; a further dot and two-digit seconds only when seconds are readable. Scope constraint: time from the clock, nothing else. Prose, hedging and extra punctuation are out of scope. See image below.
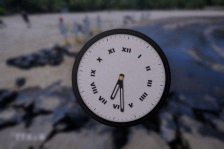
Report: 6.28
